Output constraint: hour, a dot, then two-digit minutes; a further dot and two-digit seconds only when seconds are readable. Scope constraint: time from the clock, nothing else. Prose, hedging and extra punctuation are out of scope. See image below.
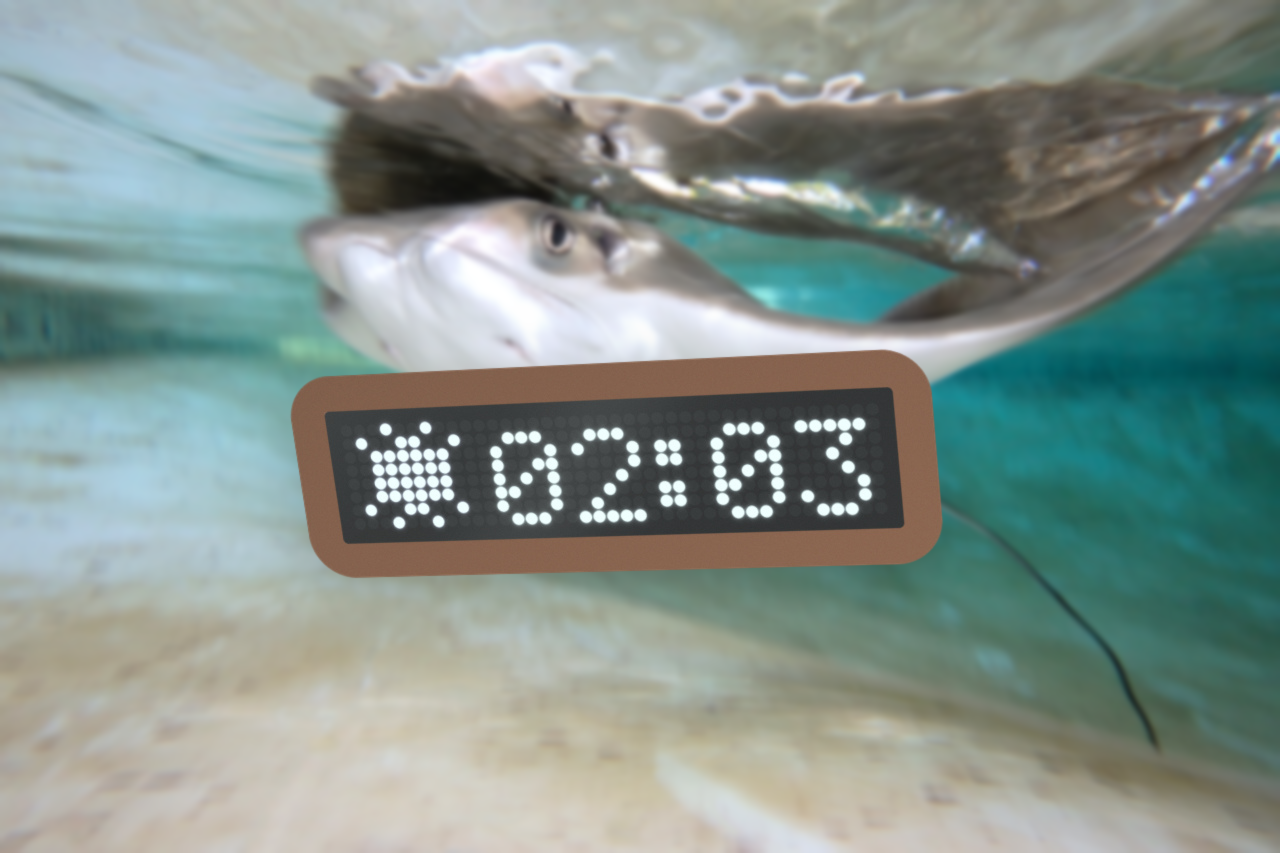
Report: 2.03
